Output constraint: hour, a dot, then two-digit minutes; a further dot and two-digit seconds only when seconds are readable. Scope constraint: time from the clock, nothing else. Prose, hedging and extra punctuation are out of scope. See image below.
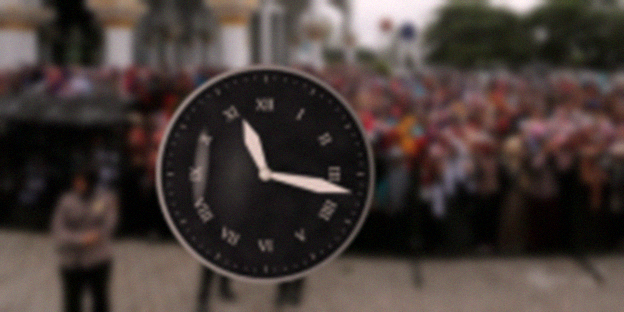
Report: 11.17
